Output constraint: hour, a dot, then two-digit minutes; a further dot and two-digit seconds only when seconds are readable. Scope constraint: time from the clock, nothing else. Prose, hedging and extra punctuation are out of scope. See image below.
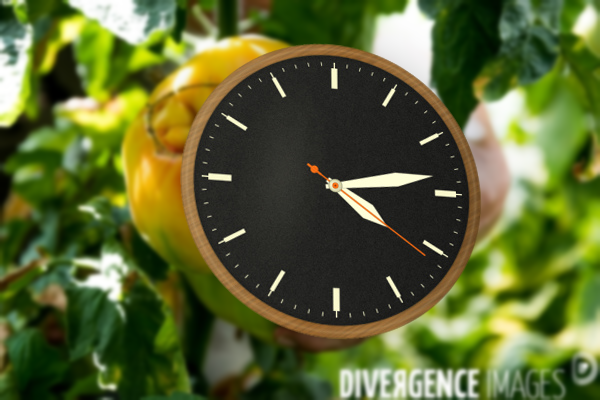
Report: 4.13.21
